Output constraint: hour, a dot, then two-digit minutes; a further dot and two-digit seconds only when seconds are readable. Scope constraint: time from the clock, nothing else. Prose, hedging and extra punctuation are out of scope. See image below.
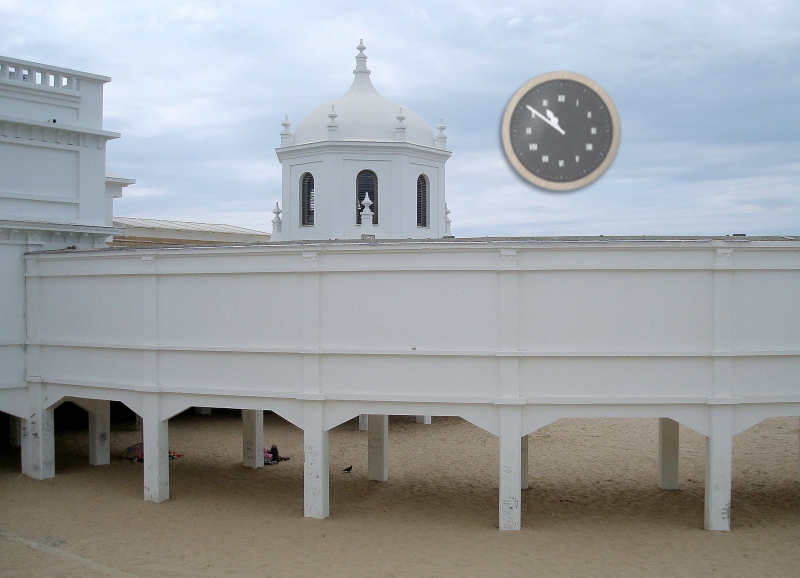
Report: 10.51
